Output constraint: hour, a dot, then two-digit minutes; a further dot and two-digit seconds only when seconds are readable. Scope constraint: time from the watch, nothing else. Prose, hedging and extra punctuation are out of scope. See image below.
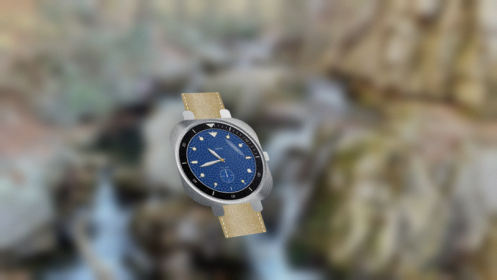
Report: 10.43
